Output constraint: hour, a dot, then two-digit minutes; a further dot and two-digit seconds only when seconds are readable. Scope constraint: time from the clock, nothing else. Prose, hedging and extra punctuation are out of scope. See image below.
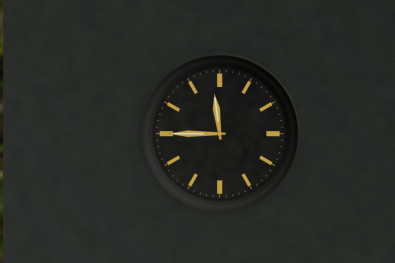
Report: 11.45
